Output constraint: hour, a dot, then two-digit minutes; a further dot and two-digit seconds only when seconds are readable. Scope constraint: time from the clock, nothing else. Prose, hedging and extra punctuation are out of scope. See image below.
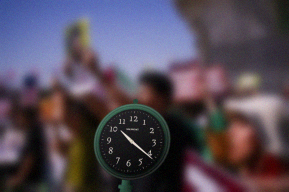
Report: 10.21
